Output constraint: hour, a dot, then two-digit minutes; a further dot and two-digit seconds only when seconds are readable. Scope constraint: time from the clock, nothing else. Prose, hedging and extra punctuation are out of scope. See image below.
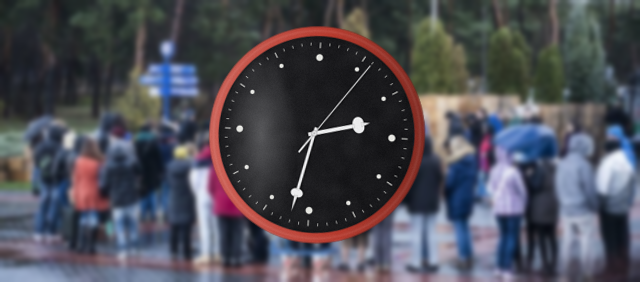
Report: 2.32.06
